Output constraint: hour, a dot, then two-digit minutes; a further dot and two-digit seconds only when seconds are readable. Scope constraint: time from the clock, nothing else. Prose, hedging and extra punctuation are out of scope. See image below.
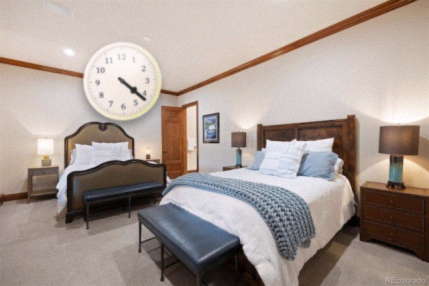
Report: 4.22
